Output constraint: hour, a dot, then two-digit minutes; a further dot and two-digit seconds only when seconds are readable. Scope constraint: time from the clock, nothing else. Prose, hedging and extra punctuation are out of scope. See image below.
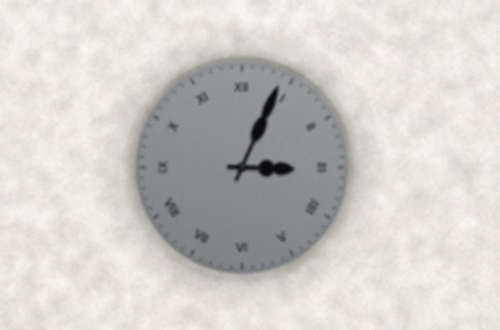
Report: 3.04
